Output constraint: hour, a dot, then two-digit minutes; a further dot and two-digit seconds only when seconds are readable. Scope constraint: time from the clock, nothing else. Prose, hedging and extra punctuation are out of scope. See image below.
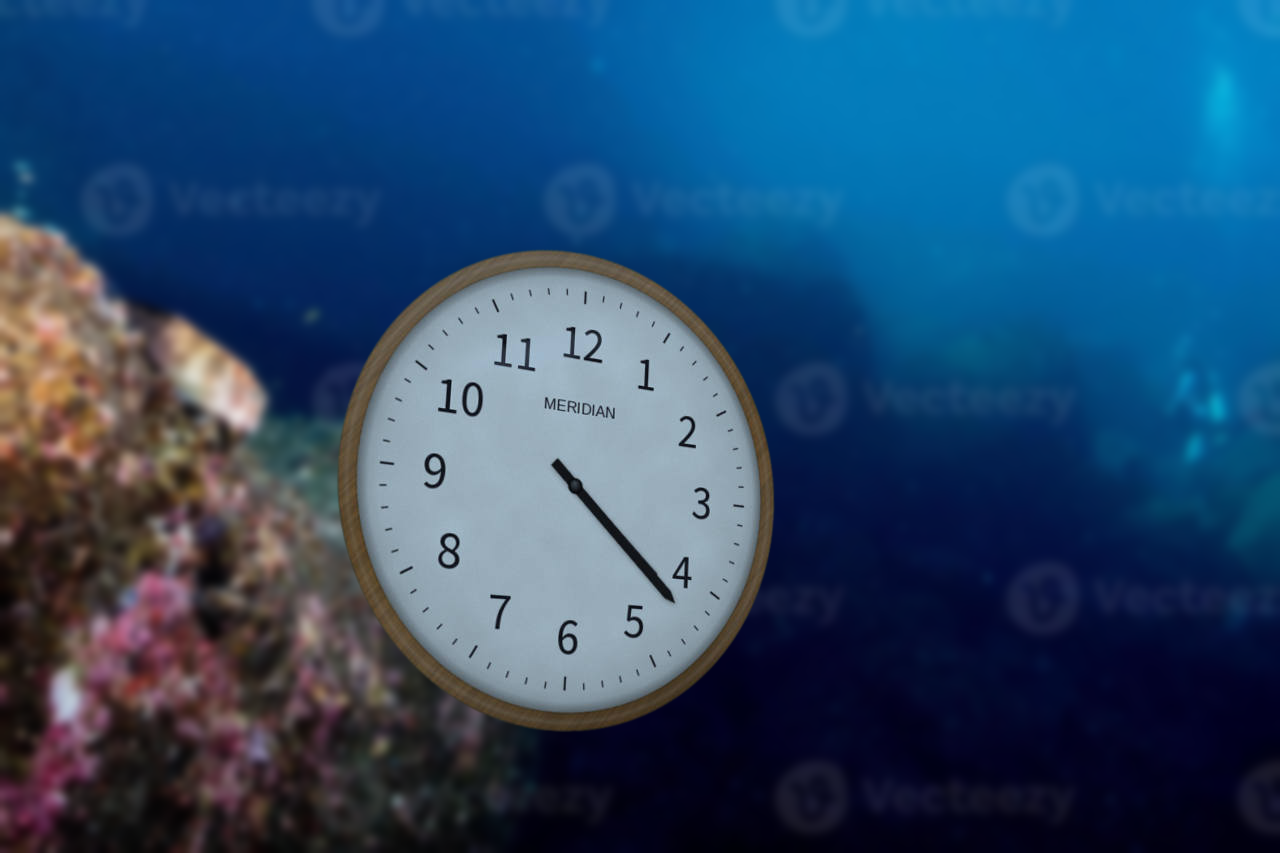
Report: 4.22
